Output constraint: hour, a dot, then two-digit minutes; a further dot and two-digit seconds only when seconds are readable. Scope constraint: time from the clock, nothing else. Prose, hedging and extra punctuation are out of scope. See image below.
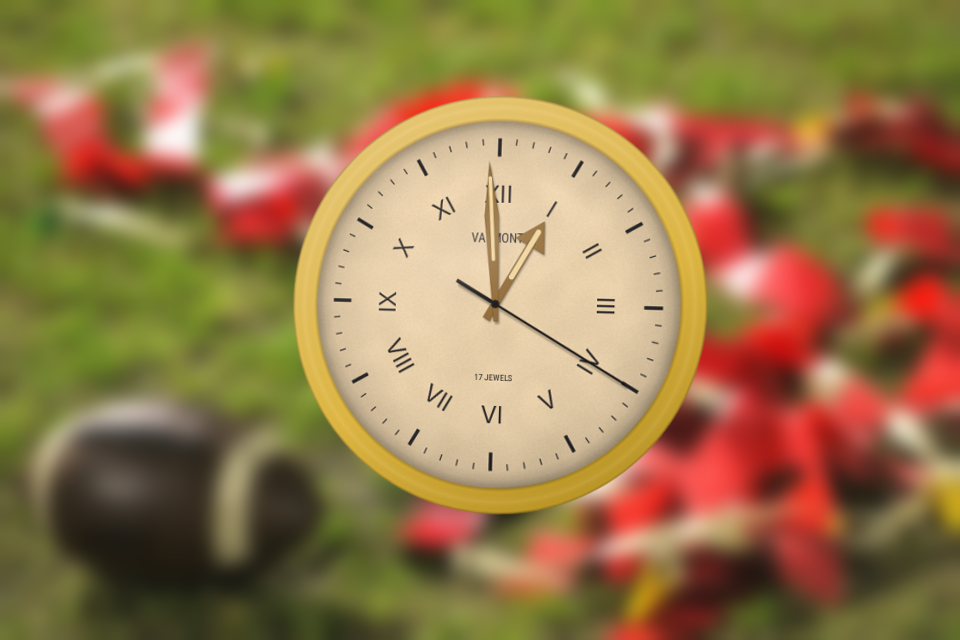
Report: 12.59.20
